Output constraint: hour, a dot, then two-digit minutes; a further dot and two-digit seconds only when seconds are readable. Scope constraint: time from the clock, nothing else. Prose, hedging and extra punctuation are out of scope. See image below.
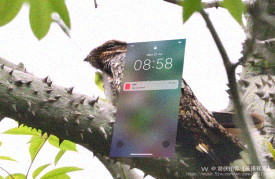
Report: 8.58
